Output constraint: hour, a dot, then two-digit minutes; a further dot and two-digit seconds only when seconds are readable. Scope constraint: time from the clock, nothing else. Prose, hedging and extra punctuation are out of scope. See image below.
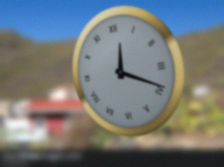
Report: 12.19
